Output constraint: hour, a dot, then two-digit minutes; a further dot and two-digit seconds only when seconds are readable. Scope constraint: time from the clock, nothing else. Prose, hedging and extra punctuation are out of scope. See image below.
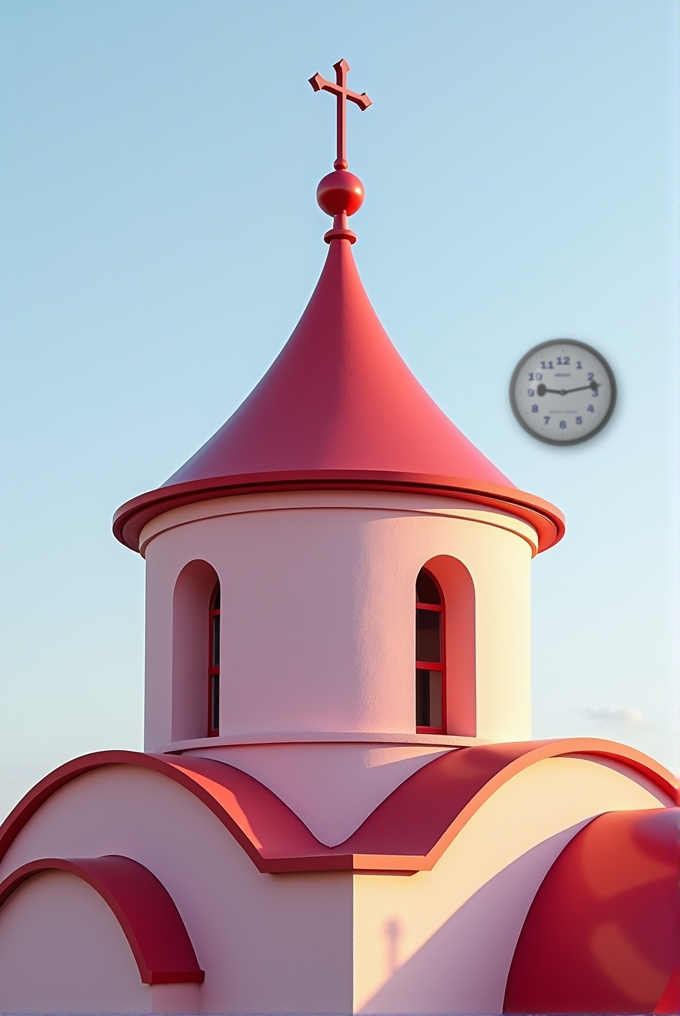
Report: 9.13
